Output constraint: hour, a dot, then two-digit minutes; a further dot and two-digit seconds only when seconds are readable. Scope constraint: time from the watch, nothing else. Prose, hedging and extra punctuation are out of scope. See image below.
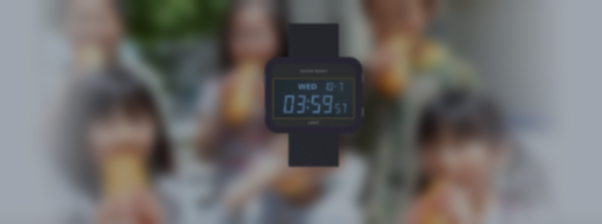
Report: 3.59
